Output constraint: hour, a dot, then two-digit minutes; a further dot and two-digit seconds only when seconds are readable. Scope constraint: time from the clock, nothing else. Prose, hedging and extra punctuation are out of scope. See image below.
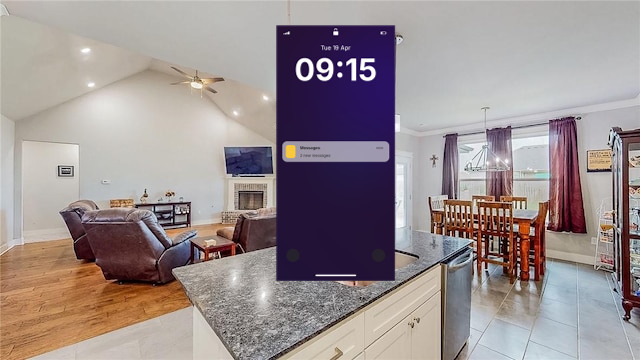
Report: 9.15
